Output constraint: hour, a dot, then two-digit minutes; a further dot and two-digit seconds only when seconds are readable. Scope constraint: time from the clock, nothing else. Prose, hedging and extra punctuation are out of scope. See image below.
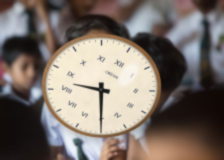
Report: 8.25
